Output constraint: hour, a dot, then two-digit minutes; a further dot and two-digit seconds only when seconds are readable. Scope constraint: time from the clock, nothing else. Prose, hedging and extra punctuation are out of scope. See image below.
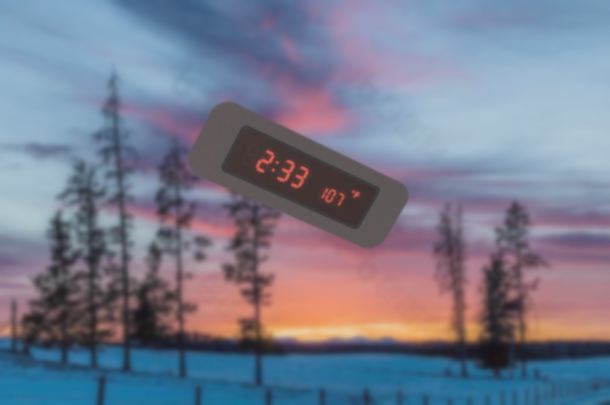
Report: 2.33
